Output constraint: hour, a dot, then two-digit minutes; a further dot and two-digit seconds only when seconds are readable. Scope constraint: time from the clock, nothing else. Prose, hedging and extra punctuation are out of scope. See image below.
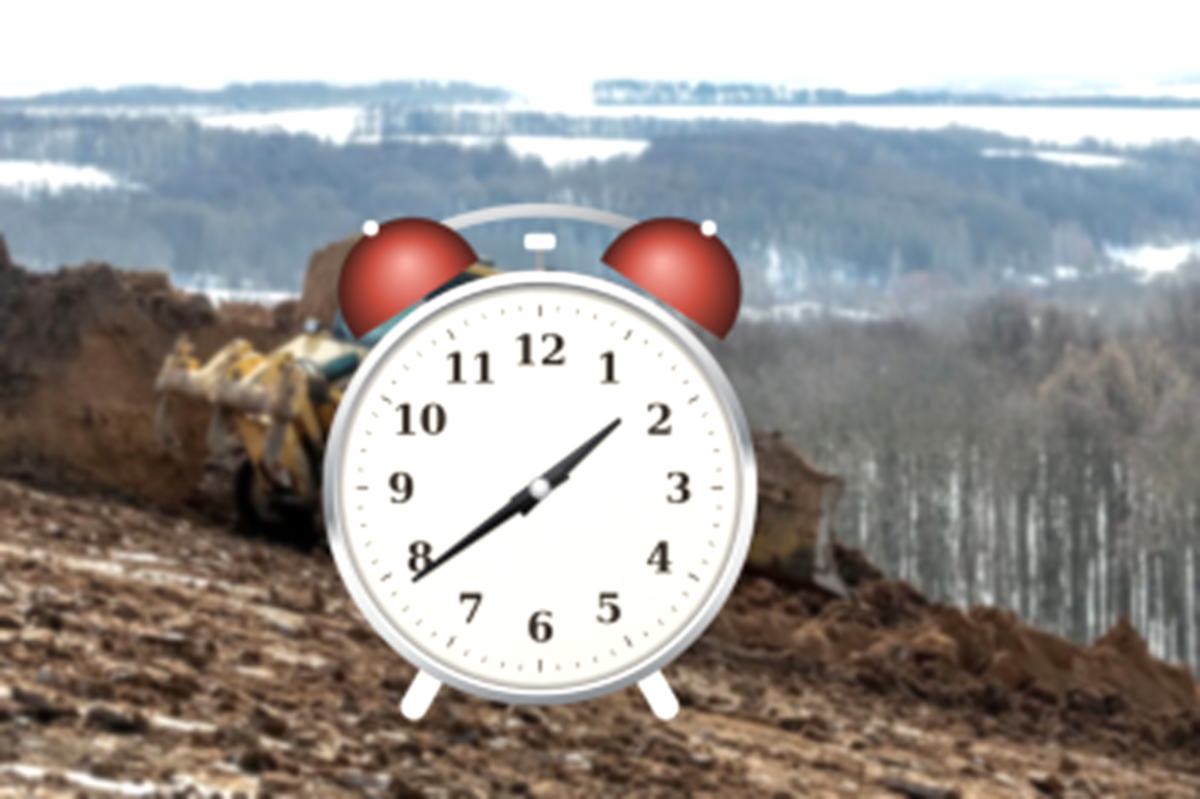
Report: 1.39
